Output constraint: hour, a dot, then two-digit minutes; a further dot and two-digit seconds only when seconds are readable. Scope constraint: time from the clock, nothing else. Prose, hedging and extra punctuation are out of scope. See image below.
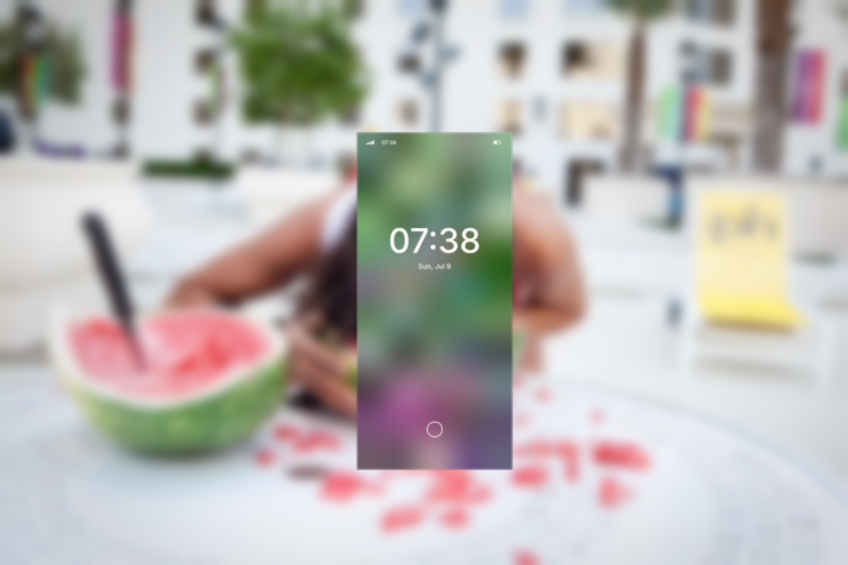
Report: 7.38
